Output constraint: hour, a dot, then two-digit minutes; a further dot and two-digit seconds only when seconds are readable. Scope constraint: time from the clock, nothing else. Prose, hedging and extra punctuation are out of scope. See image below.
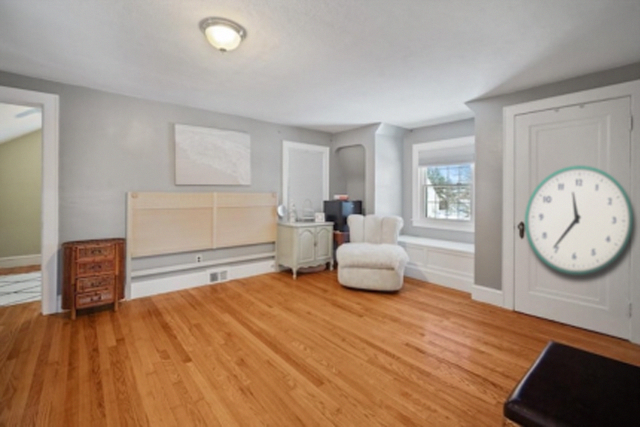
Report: 11.36
